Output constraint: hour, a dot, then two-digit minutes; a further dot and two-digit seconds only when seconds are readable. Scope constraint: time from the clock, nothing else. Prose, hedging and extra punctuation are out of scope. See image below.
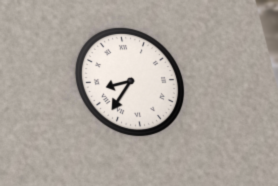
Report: 8.37
